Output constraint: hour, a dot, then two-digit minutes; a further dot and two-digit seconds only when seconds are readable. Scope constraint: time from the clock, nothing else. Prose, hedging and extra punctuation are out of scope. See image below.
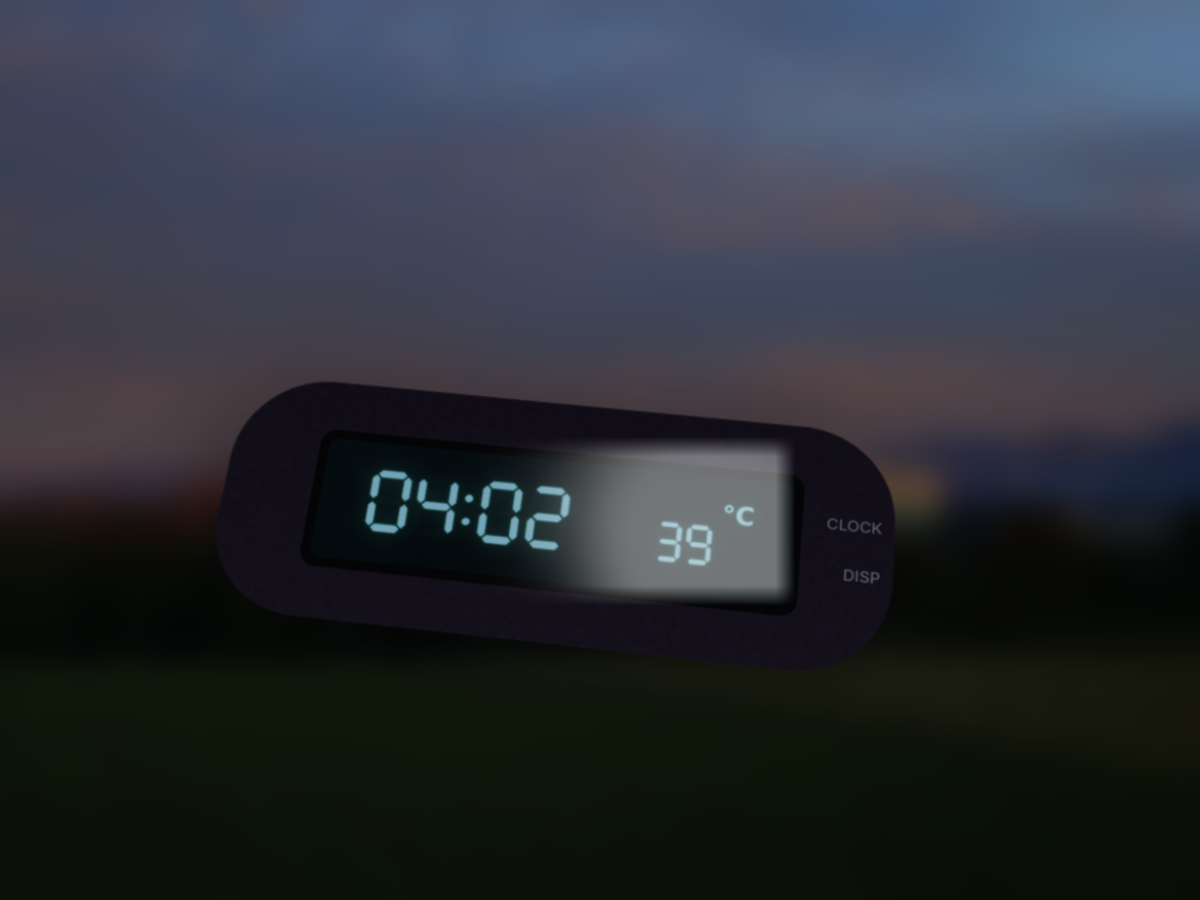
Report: 4.02
